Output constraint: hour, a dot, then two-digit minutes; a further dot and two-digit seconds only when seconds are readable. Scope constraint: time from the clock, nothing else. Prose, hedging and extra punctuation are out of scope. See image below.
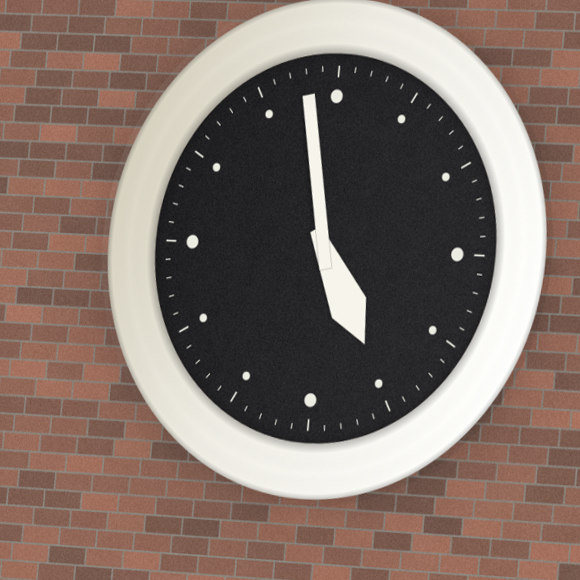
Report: 4.58
